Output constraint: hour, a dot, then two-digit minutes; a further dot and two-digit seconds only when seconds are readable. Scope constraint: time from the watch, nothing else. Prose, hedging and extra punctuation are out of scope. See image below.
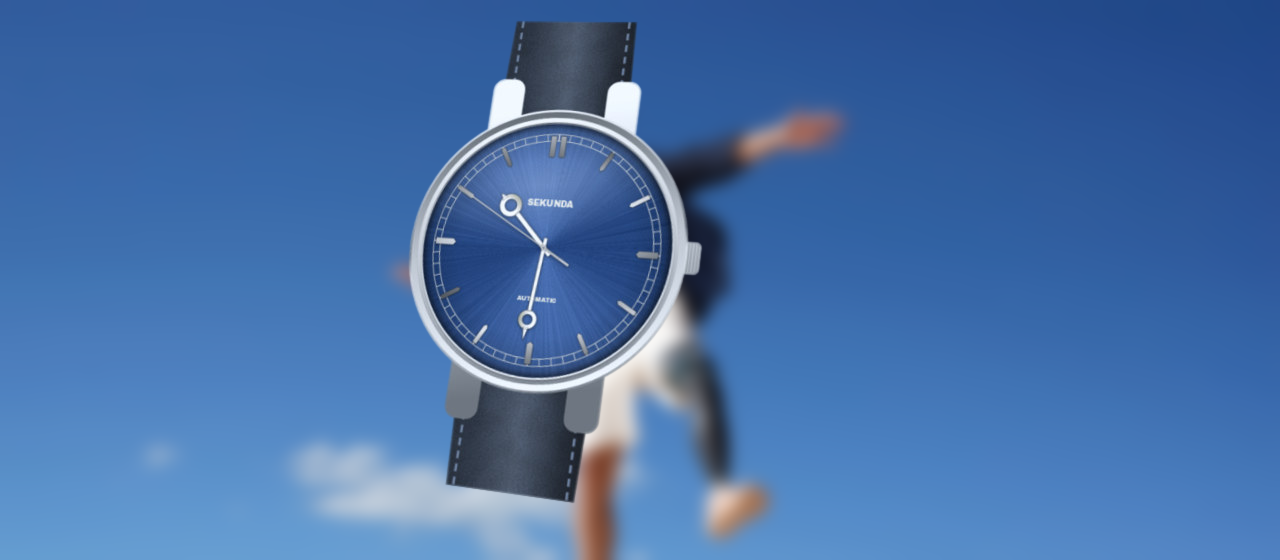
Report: 10.30.50
